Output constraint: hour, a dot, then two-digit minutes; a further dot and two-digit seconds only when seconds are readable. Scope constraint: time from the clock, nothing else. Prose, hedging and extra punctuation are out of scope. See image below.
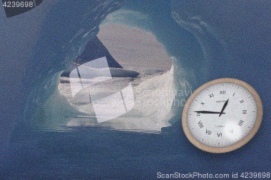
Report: 12.46
